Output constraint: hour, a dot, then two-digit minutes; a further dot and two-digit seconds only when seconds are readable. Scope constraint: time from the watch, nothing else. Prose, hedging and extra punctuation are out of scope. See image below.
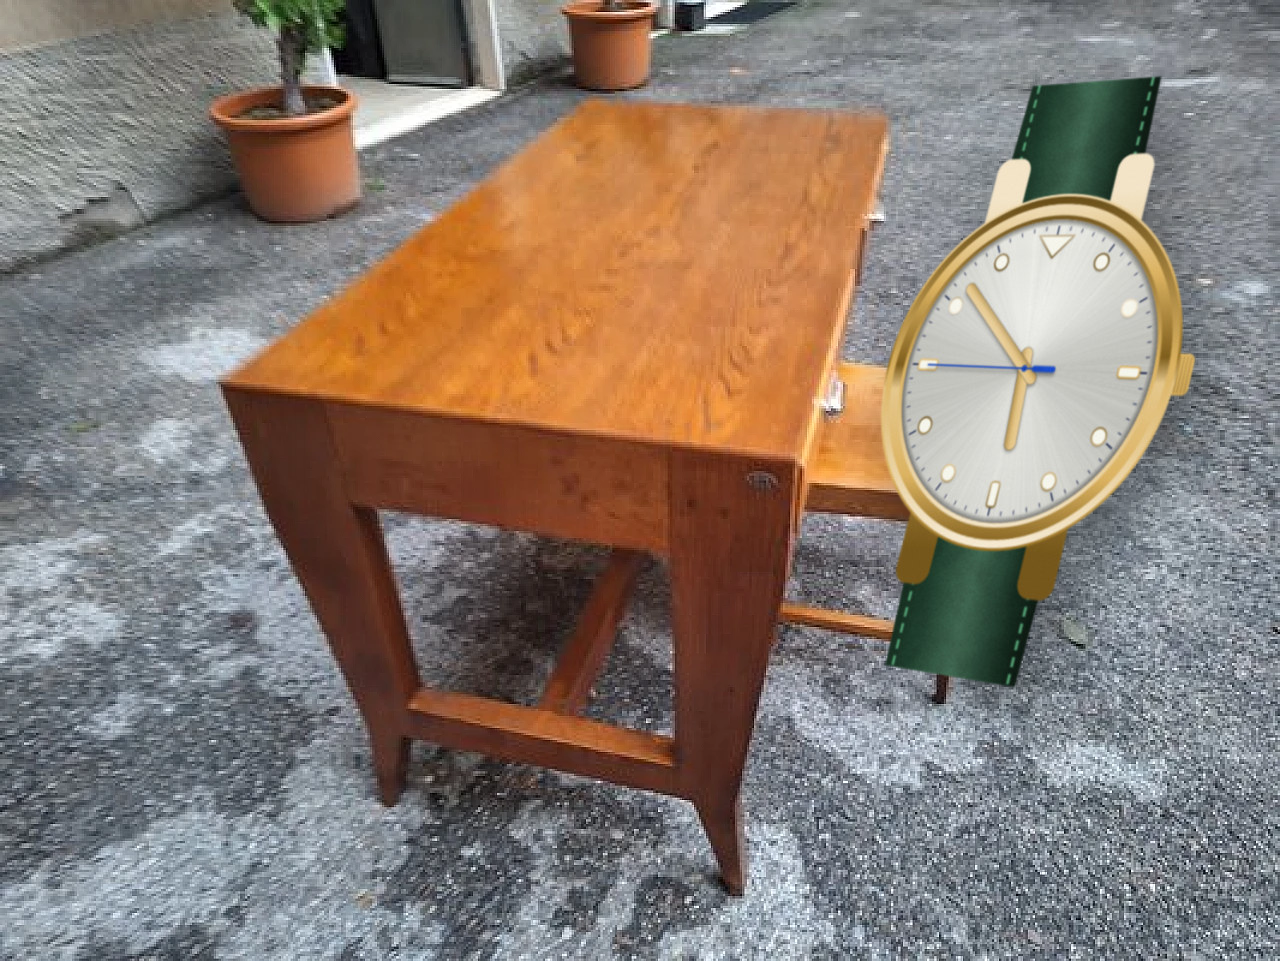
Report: 5.51.45
